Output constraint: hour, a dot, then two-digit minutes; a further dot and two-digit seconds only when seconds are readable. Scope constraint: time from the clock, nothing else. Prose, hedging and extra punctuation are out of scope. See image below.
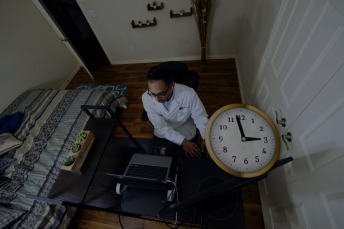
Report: 2.58
